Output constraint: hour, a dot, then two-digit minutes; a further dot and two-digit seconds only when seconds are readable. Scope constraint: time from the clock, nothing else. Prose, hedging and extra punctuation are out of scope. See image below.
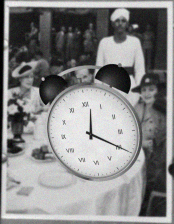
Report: 12.20
